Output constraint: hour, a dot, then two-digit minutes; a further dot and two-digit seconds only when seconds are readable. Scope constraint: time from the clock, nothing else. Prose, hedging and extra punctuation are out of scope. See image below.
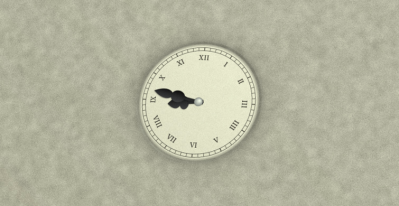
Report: 8.47
